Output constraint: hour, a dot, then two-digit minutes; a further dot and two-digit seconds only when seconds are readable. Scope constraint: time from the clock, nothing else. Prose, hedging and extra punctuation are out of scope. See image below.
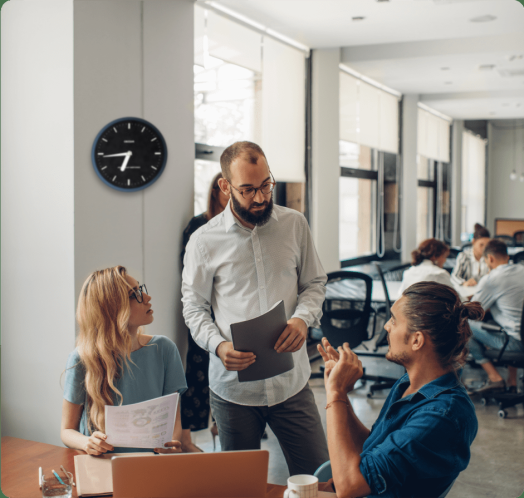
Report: 6.44
